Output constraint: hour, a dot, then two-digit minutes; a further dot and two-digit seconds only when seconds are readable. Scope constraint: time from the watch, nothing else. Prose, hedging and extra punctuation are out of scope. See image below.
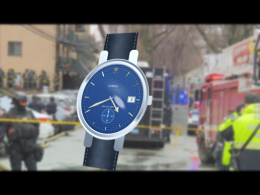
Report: 4.41
